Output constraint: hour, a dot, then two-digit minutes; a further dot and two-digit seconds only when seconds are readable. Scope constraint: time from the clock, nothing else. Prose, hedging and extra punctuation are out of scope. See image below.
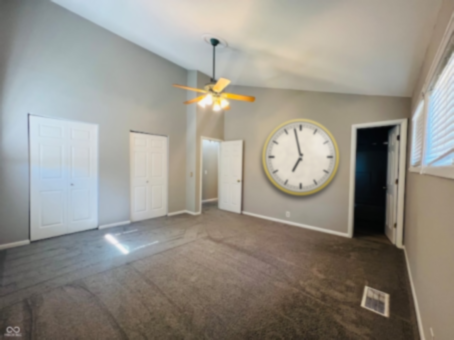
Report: 6.58
